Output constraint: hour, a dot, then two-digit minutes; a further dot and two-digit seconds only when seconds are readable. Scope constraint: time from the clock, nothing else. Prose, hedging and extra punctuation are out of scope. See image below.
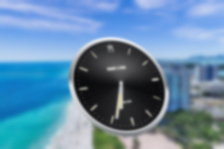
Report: 6.34
